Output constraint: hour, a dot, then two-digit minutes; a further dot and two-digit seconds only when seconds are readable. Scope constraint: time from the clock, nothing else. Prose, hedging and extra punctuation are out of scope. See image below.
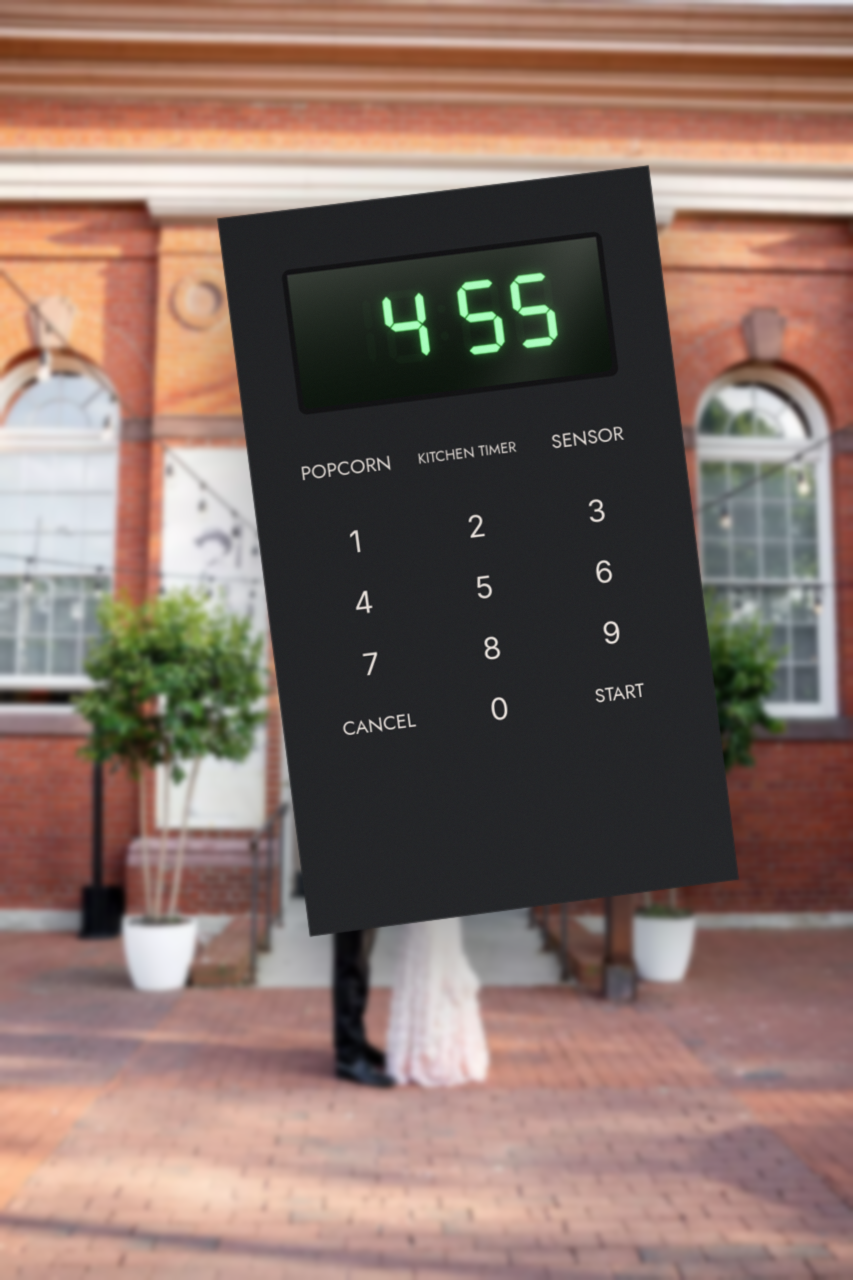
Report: 4.55
